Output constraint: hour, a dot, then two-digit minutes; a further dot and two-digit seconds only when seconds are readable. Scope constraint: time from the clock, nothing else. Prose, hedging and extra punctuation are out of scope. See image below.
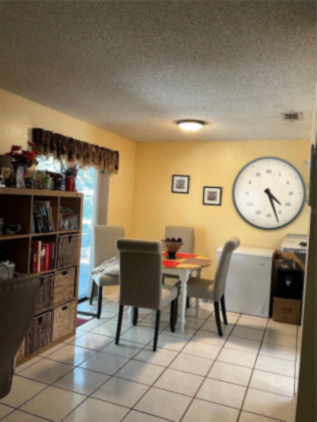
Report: 4.27
